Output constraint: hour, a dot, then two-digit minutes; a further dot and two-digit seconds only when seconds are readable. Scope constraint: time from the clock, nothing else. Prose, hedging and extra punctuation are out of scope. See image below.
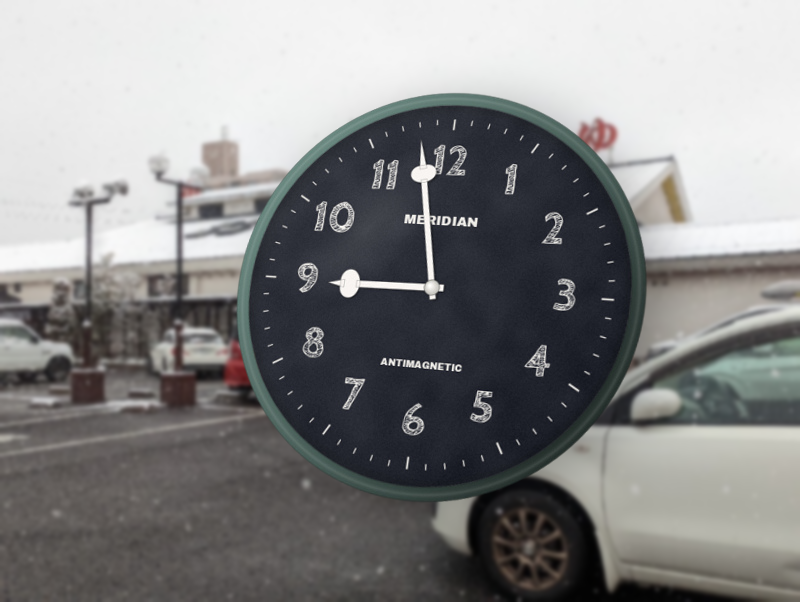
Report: 8.58
